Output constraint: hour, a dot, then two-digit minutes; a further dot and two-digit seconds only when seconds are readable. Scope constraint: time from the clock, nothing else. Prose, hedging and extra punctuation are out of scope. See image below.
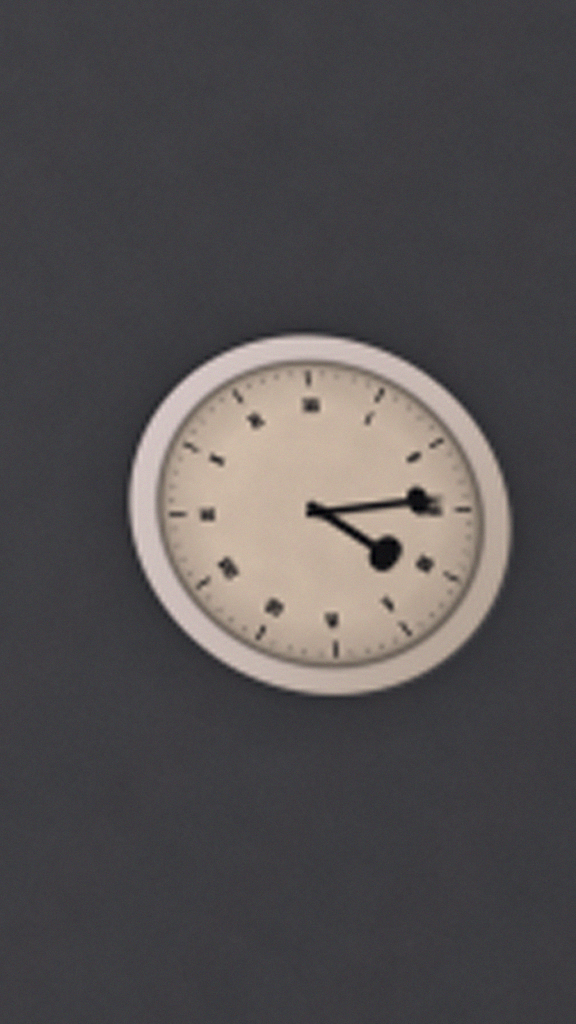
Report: 4.14
